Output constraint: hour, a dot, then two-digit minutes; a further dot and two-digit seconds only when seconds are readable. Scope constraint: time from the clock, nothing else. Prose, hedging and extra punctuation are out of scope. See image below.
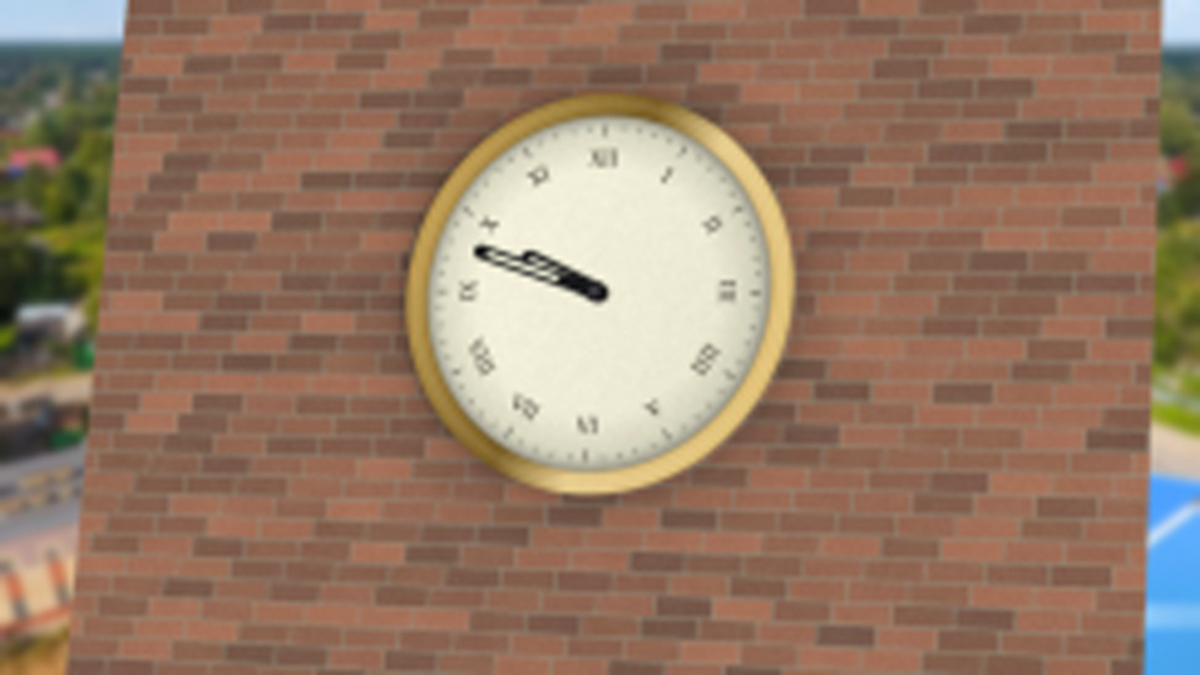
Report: 9.48
